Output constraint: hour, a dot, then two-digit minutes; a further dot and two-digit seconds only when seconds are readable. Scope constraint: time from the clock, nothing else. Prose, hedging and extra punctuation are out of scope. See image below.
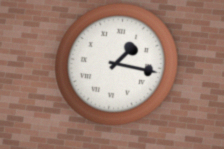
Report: 1.16
